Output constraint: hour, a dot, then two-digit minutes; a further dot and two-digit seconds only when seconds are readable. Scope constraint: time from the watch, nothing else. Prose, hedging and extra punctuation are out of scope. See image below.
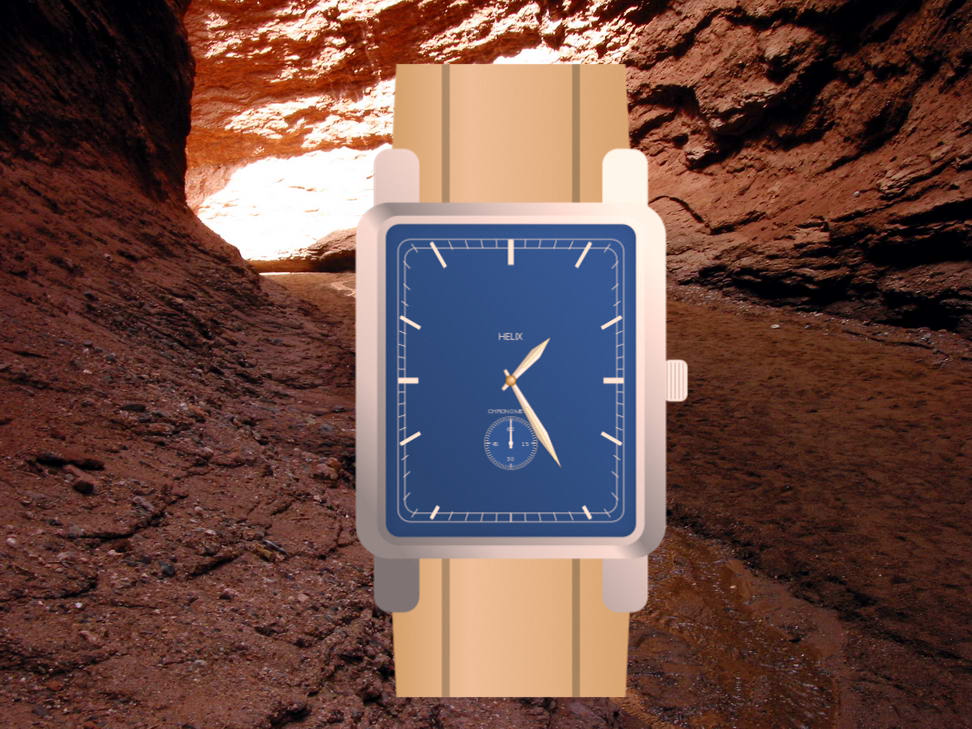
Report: 1.25
